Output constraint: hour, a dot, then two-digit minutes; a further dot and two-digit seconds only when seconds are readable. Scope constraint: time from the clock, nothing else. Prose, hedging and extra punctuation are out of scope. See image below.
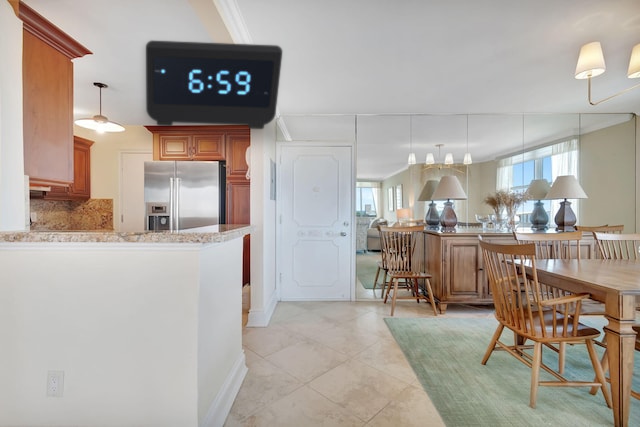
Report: 6.59
